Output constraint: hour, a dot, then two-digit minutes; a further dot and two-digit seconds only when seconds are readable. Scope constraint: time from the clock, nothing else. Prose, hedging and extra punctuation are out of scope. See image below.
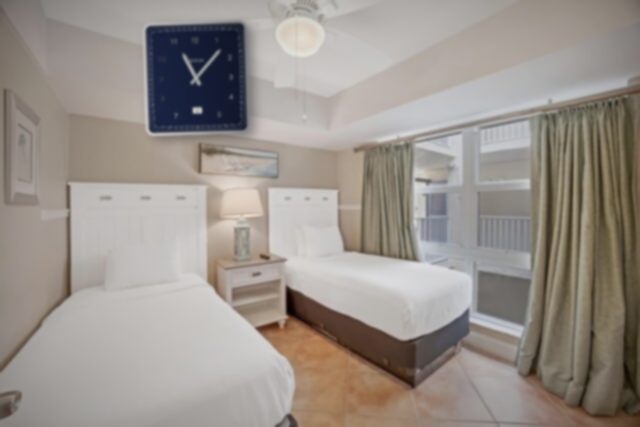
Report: 11.07
